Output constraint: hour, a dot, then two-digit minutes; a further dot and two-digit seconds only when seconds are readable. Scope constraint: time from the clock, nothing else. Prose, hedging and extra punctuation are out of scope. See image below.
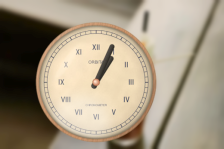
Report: 1.04
